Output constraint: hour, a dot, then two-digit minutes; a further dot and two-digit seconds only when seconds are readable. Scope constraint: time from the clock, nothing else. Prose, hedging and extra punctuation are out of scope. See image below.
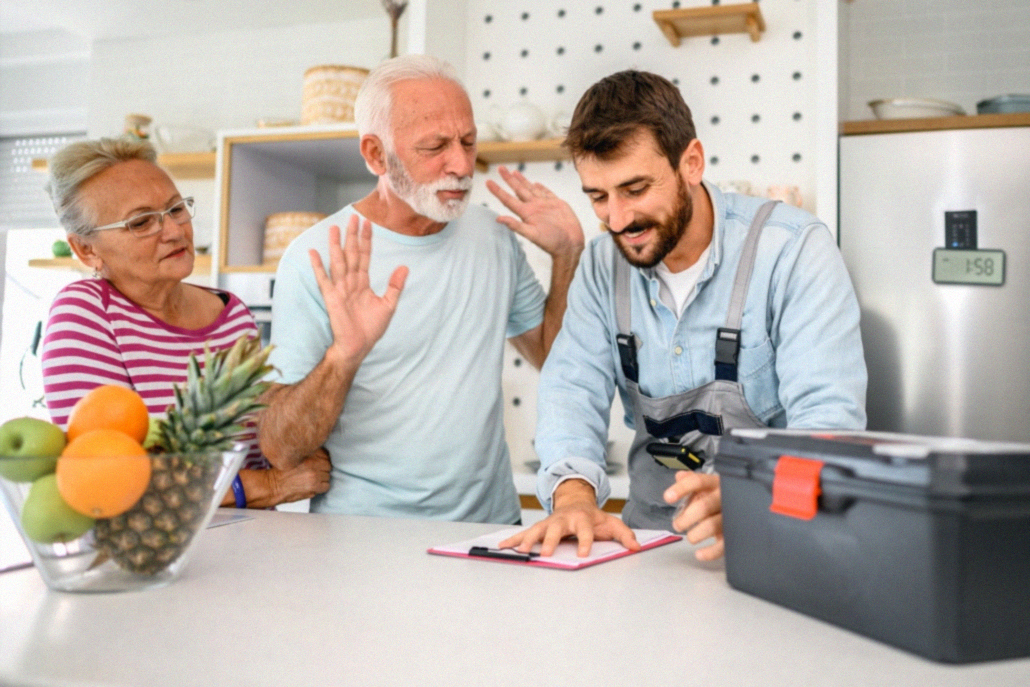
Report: 1.58
